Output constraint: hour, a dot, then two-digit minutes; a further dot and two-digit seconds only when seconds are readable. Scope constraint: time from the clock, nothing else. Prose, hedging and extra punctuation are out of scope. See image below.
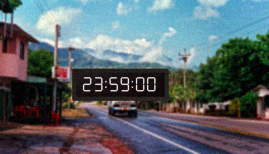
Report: 23.59.00
